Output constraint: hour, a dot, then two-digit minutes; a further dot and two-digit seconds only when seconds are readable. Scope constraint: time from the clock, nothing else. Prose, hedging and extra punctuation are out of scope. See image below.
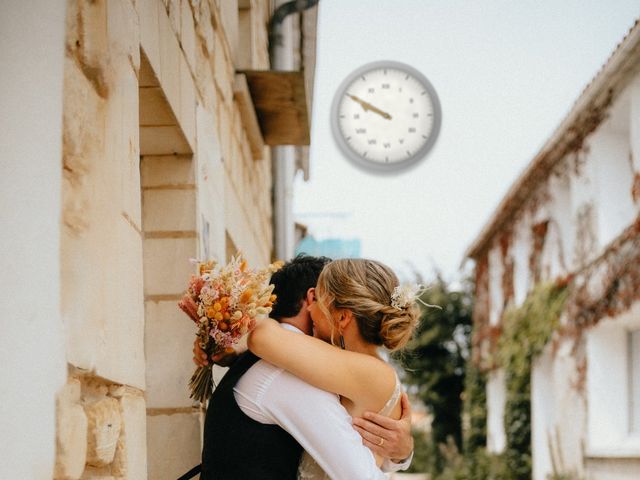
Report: 9.50
